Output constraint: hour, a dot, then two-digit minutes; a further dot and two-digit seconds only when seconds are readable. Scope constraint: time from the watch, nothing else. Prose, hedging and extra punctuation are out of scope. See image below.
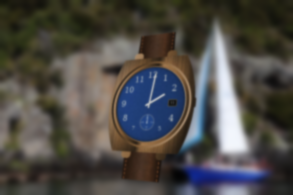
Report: 2.01
